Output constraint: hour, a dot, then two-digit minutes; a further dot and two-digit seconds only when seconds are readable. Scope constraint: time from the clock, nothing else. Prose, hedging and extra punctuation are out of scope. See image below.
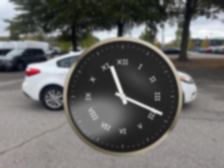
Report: 11.19
